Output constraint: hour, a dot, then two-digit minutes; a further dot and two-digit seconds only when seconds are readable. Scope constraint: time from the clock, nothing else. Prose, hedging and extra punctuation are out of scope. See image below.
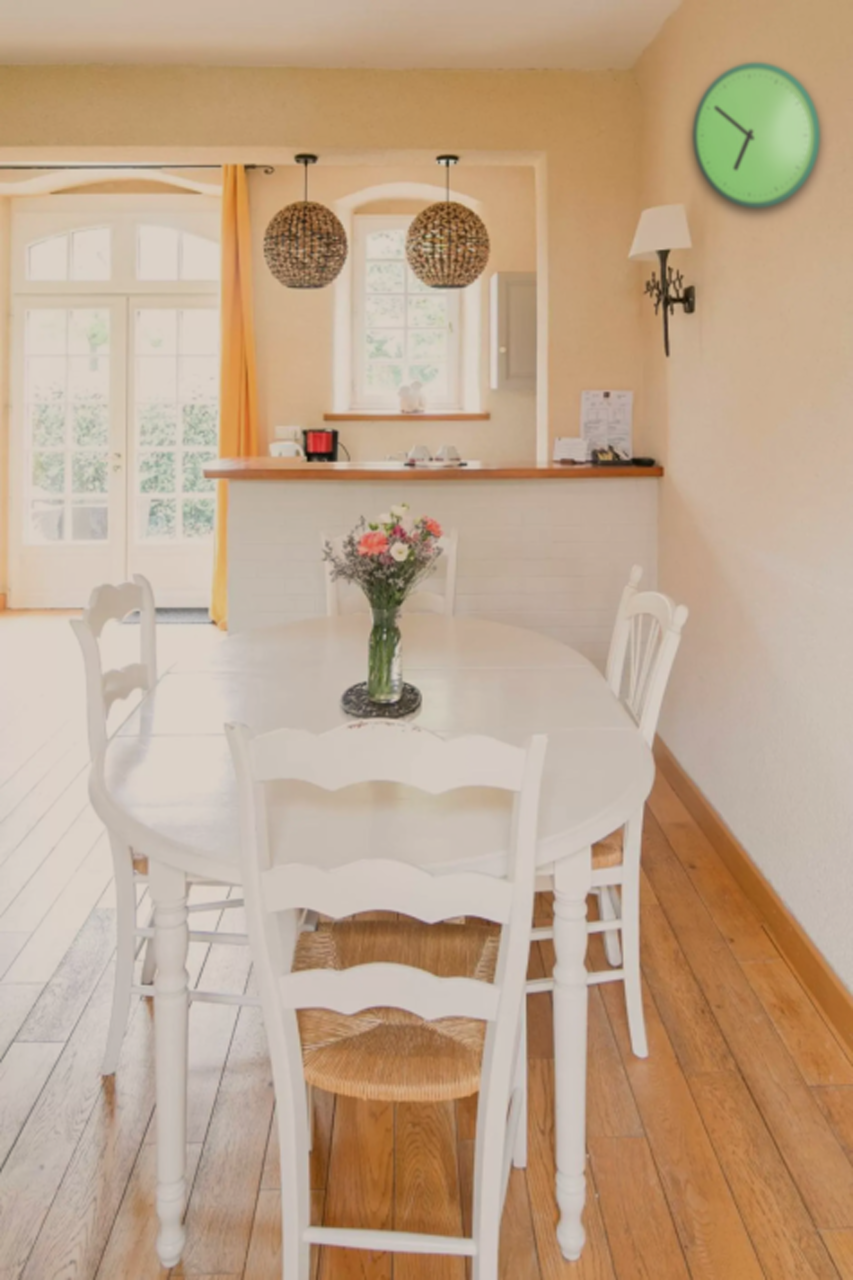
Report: 6.51
